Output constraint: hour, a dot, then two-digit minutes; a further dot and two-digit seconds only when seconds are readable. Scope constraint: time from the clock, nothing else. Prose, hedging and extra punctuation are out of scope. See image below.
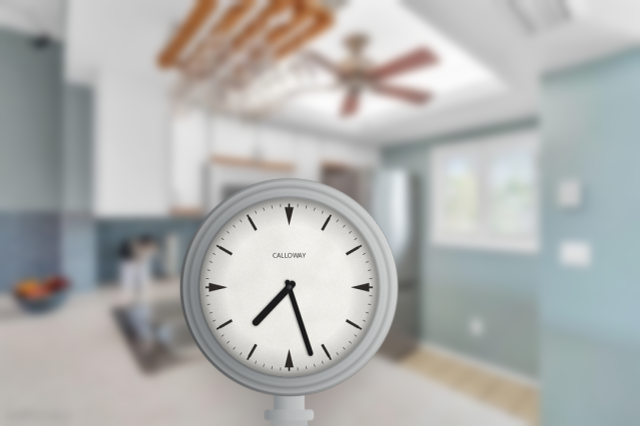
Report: 7.27
